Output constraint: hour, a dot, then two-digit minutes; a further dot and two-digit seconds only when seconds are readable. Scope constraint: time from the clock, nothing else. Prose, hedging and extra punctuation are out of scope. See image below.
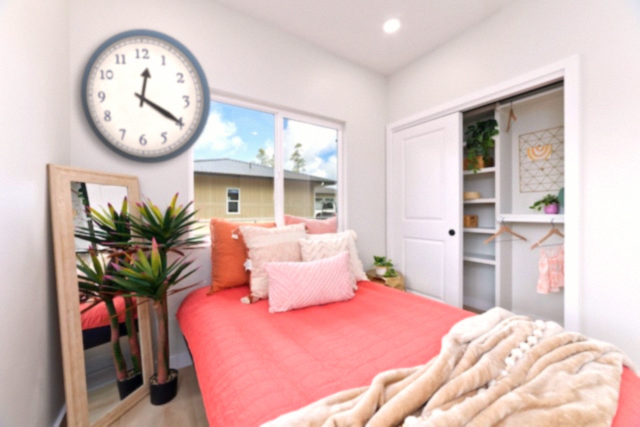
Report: 12.20
